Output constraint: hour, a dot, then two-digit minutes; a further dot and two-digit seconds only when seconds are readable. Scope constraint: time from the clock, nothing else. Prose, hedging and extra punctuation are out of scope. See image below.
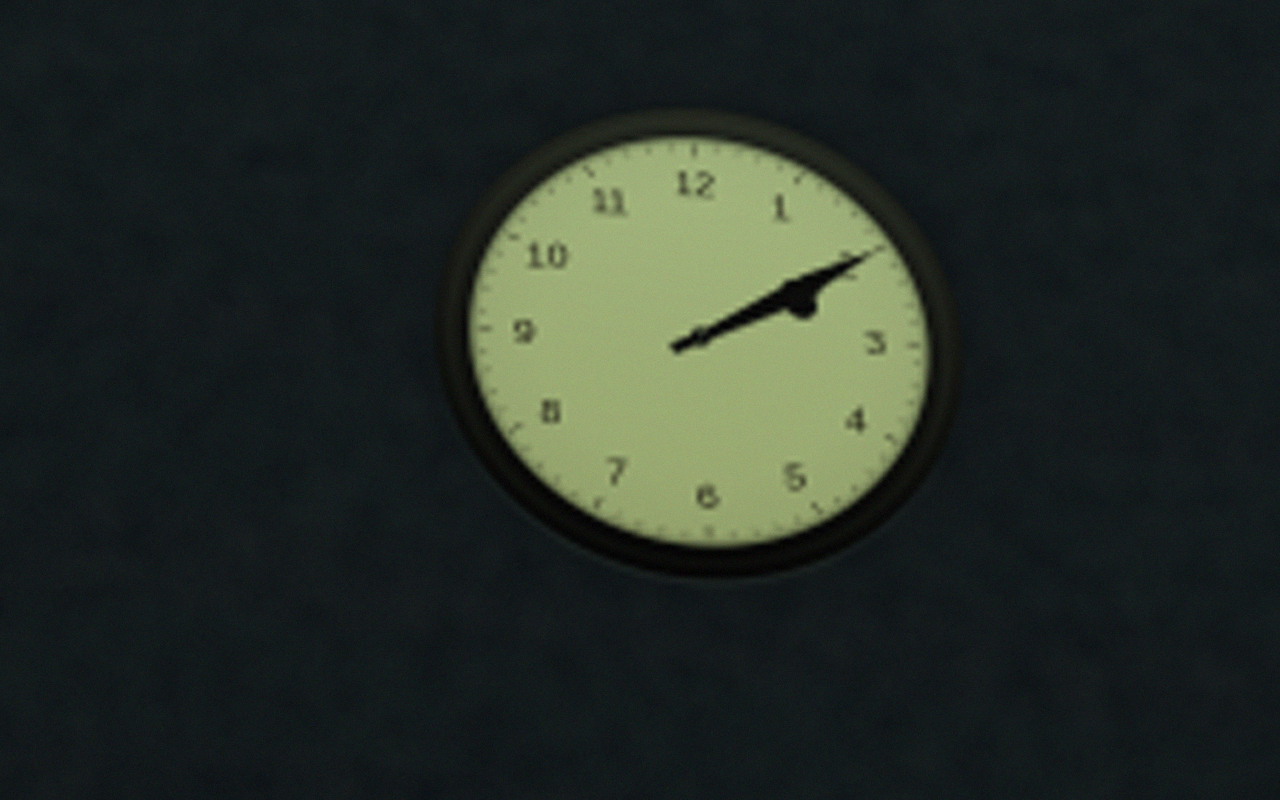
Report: 2.10
